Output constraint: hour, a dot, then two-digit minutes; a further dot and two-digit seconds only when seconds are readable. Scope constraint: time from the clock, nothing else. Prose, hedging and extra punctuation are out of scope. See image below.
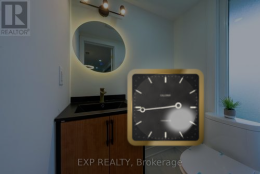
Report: 2.44
